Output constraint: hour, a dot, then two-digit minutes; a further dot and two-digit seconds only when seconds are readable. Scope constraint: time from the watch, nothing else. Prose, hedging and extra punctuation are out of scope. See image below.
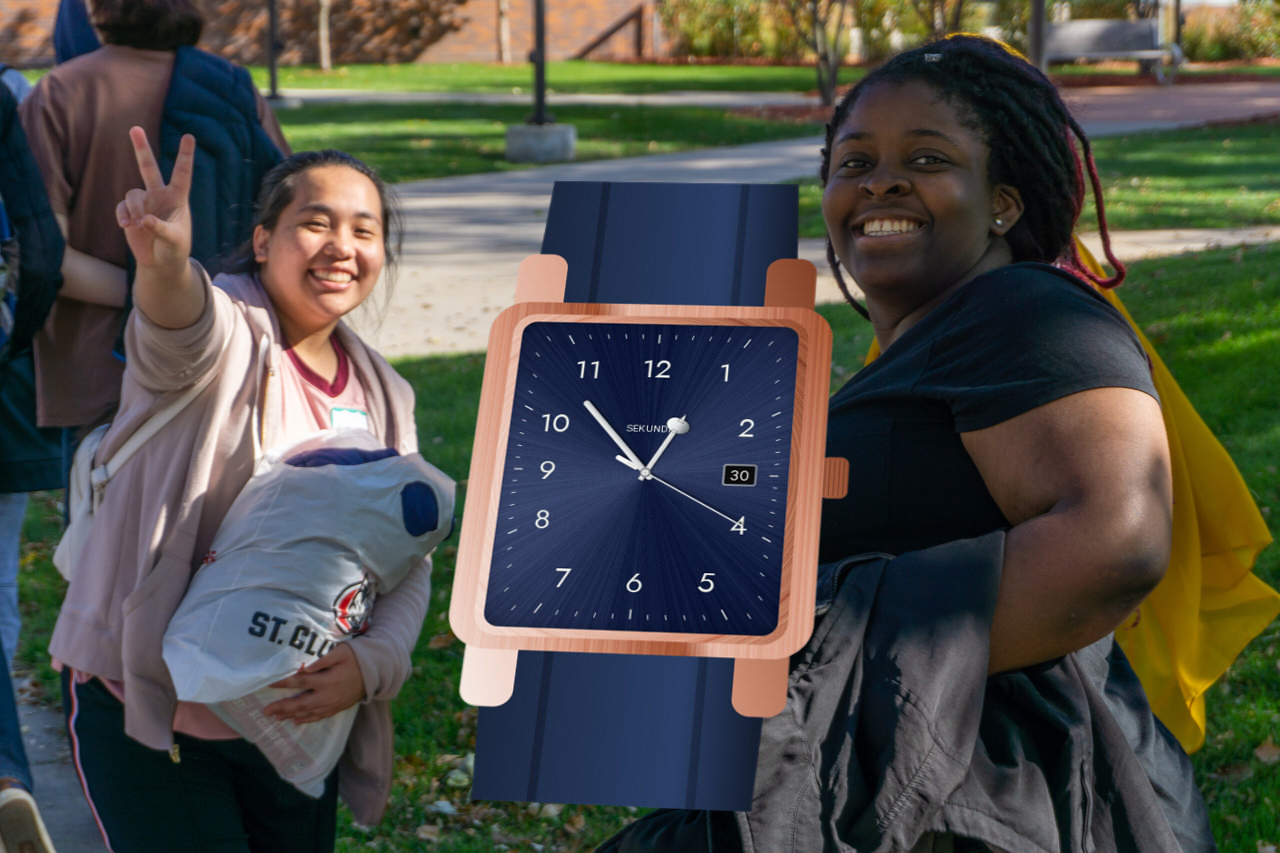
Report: 12.53.20
